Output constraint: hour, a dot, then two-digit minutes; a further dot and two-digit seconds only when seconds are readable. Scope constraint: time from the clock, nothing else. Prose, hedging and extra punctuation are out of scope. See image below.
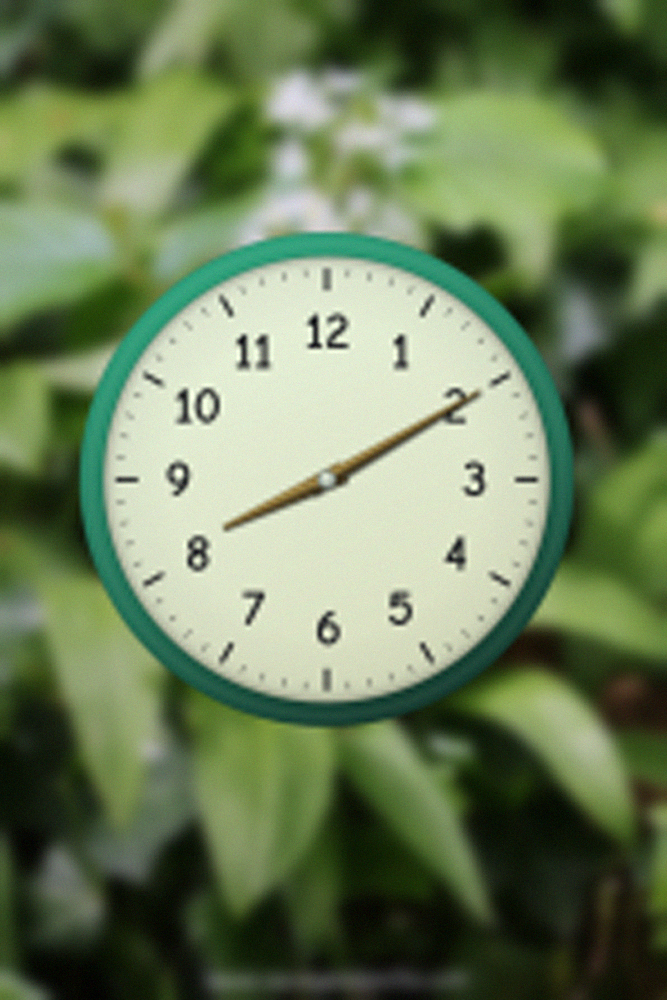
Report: 8.10
